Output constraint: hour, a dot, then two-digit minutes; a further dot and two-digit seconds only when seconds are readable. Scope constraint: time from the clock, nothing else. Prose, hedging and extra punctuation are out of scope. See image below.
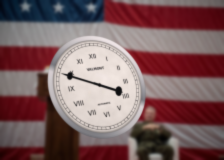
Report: 3.49
